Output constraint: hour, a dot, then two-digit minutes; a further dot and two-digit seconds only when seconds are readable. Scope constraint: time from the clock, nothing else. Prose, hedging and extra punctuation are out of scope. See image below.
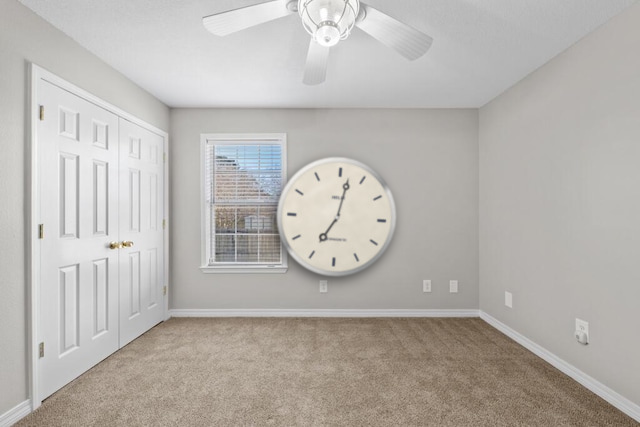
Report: 7.02
